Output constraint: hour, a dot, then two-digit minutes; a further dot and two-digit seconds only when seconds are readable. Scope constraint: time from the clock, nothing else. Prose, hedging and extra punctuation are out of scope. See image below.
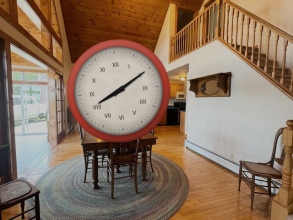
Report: 8.10
